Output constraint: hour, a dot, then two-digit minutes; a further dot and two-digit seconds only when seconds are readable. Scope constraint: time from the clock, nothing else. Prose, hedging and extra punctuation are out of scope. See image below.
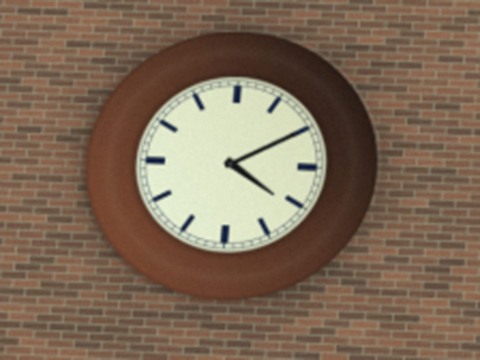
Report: 4.10
